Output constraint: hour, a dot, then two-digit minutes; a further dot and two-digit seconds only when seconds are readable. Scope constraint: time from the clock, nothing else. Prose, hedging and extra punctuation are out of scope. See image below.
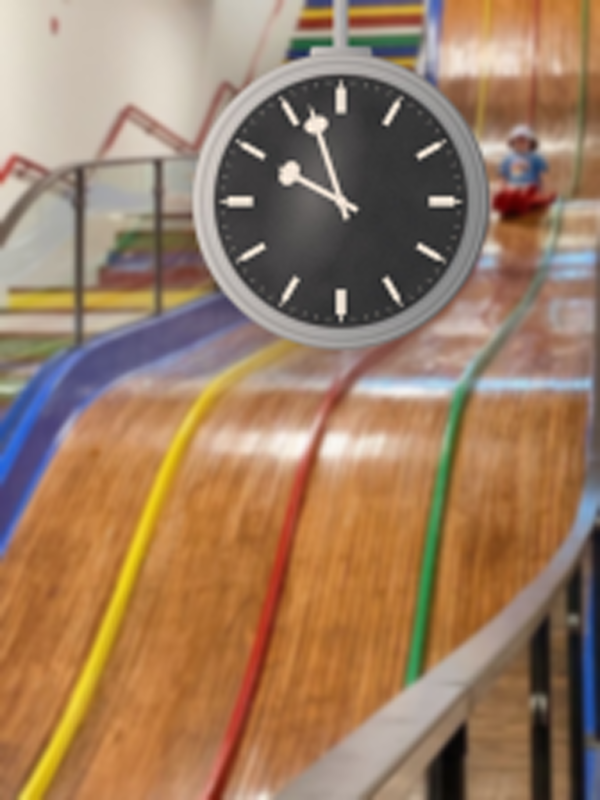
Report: 9.57
